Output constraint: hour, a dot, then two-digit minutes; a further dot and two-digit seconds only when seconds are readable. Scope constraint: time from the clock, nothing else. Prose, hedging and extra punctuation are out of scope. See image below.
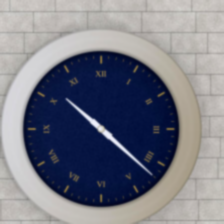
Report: 10.22
